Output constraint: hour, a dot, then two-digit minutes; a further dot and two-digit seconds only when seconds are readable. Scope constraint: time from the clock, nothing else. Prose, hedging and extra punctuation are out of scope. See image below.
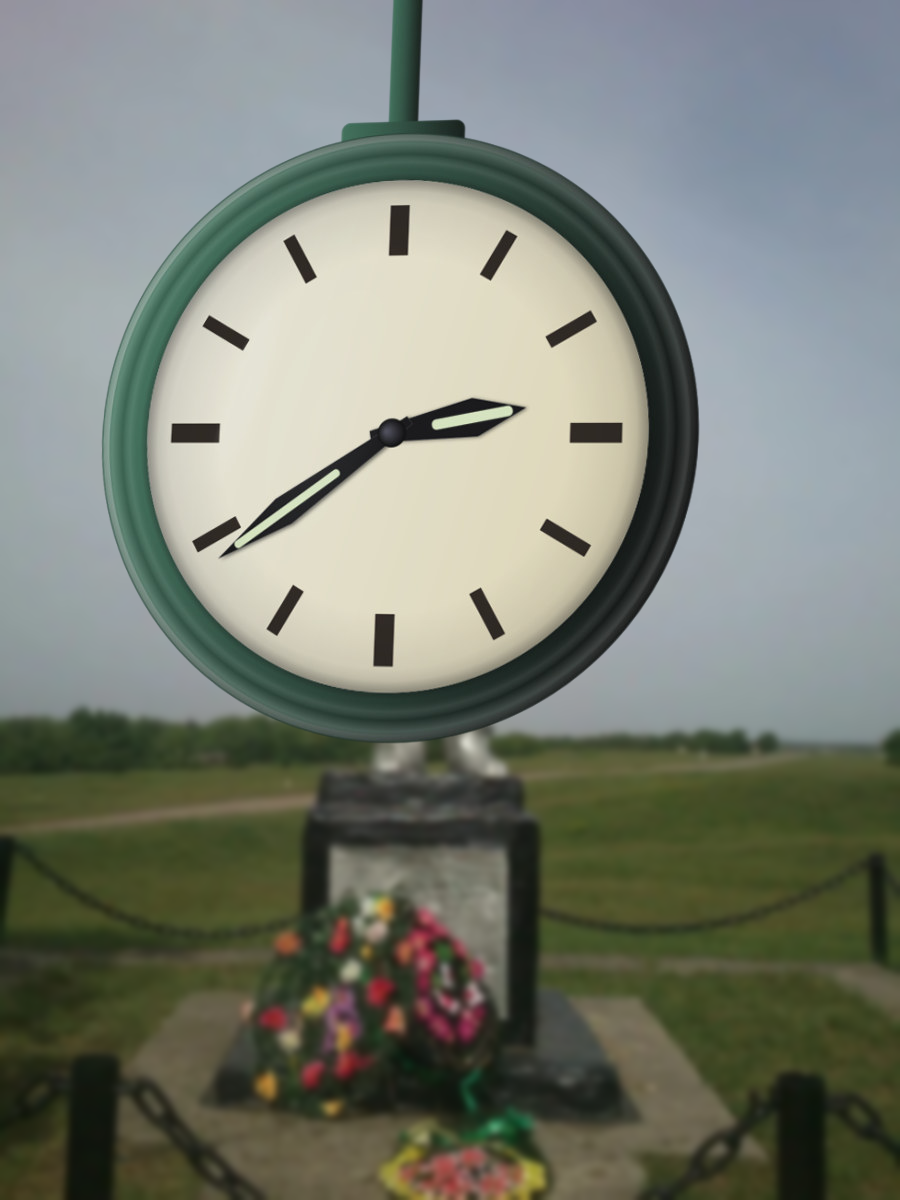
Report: 2.39
